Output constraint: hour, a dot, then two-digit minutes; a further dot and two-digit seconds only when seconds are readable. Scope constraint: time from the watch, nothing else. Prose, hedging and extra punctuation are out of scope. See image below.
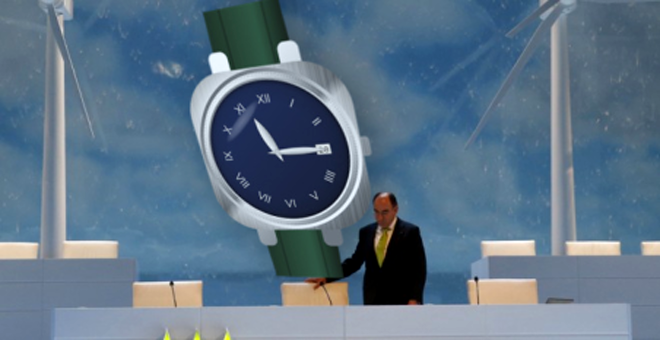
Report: 11.15
